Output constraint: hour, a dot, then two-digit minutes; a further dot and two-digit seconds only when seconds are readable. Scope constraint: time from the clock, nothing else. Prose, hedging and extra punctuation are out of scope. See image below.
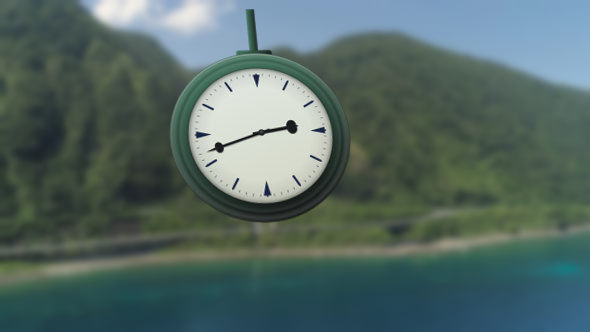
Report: 2.42
